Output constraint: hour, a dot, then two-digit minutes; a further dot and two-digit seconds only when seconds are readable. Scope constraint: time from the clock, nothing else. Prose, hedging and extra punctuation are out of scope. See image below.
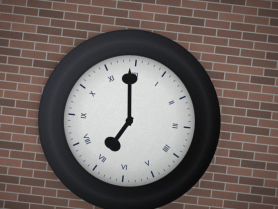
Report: 6.59
